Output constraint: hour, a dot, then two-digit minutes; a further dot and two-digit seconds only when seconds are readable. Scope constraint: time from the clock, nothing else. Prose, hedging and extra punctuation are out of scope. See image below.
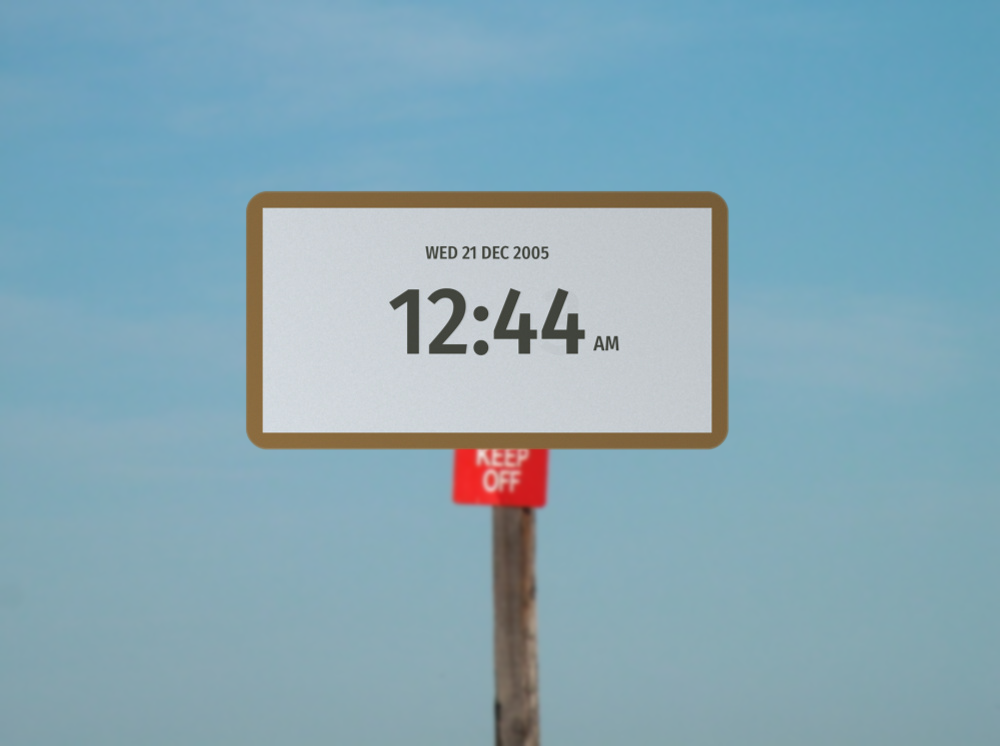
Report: 12.44
